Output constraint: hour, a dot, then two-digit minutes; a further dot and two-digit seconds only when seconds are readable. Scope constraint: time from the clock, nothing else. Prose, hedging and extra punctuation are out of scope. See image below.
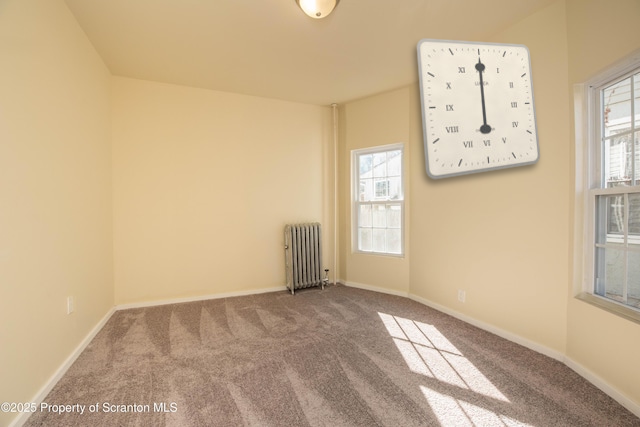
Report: 6.00
